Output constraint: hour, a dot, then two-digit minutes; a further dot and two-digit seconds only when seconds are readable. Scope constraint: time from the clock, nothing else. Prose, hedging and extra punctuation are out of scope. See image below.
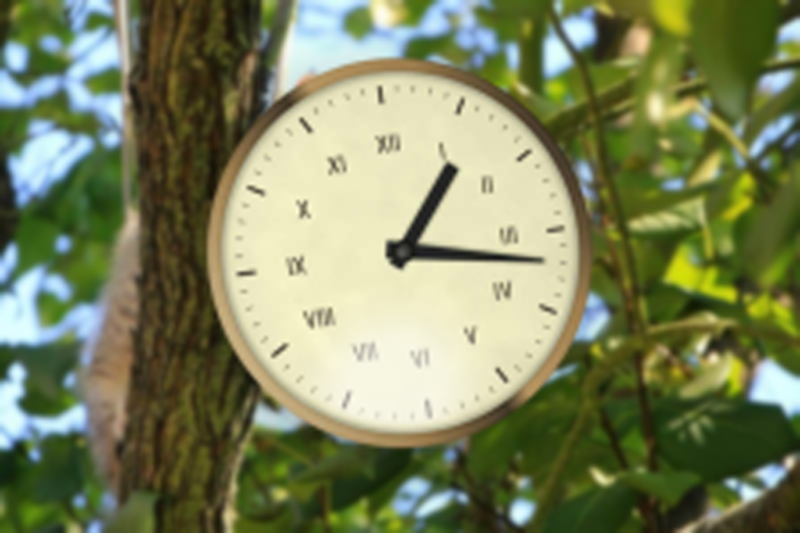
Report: 1.17
